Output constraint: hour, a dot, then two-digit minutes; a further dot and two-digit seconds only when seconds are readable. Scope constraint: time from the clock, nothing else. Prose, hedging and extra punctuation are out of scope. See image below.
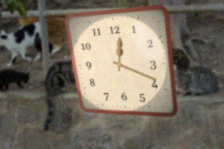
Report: 12.19
